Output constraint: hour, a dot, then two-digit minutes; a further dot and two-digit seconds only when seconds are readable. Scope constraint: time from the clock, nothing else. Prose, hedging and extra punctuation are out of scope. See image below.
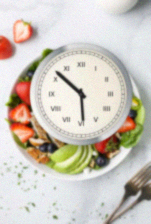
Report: 5.52
